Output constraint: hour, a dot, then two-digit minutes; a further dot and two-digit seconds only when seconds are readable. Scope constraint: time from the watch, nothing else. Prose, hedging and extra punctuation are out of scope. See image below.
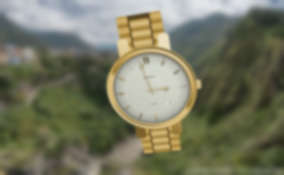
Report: 2.58
